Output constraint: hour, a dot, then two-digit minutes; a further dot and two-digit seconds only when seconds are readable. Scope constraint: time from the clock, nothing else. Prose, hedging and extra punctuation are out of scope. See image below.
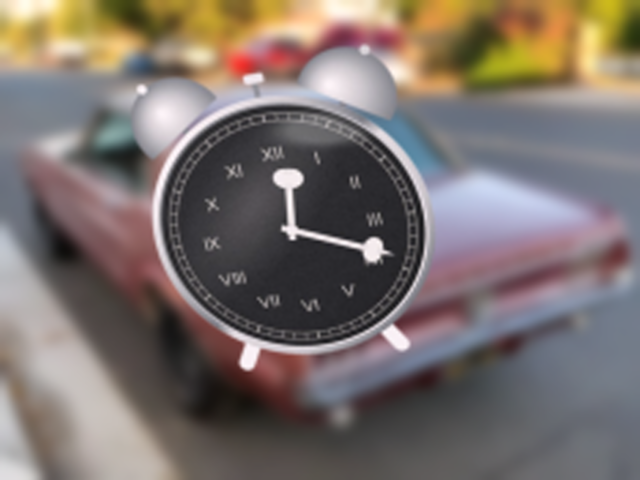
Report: 12.19
